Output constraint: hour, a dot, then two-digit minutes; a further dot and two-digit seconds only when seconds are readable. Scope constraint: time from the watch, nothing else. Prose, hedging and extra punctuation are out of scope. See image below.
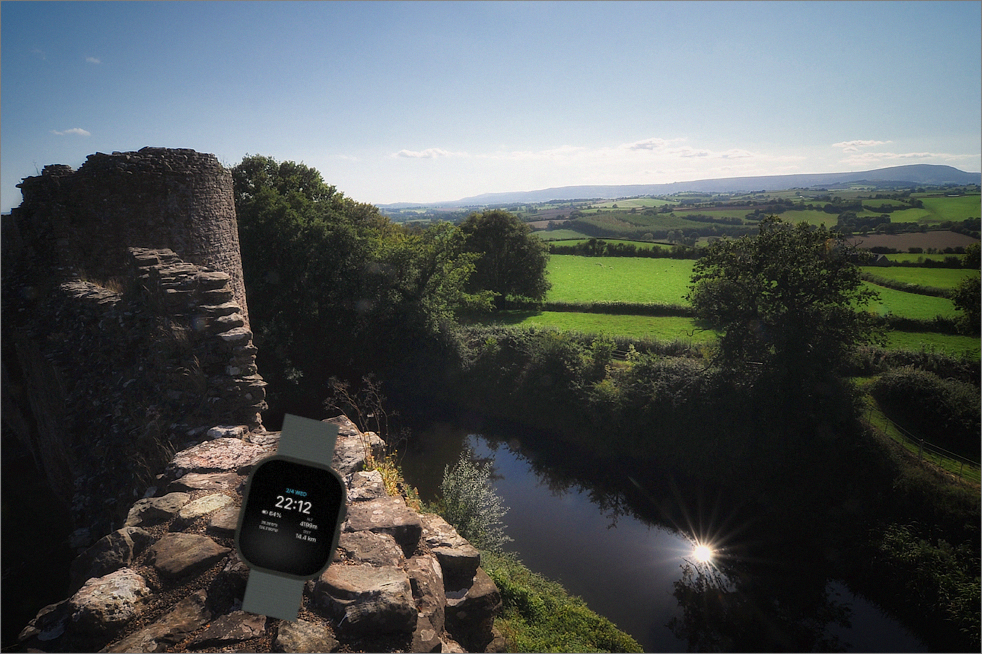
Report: 22.12
